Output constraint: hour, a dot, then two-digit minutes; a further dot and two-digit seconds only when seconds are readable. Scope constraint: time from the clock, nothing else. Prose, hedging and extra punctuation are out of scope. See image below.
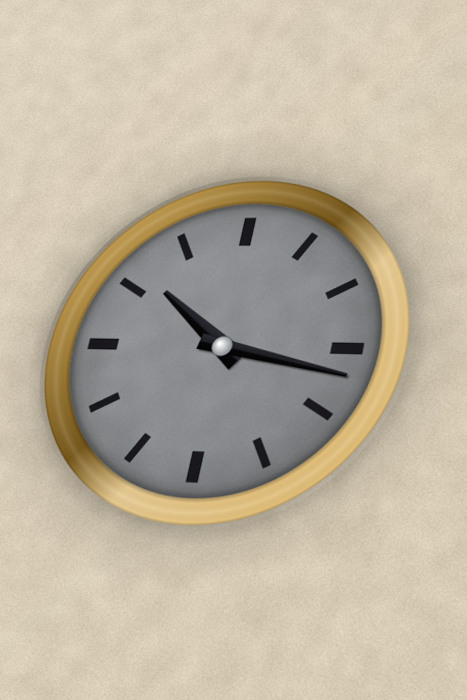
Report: 10.17
